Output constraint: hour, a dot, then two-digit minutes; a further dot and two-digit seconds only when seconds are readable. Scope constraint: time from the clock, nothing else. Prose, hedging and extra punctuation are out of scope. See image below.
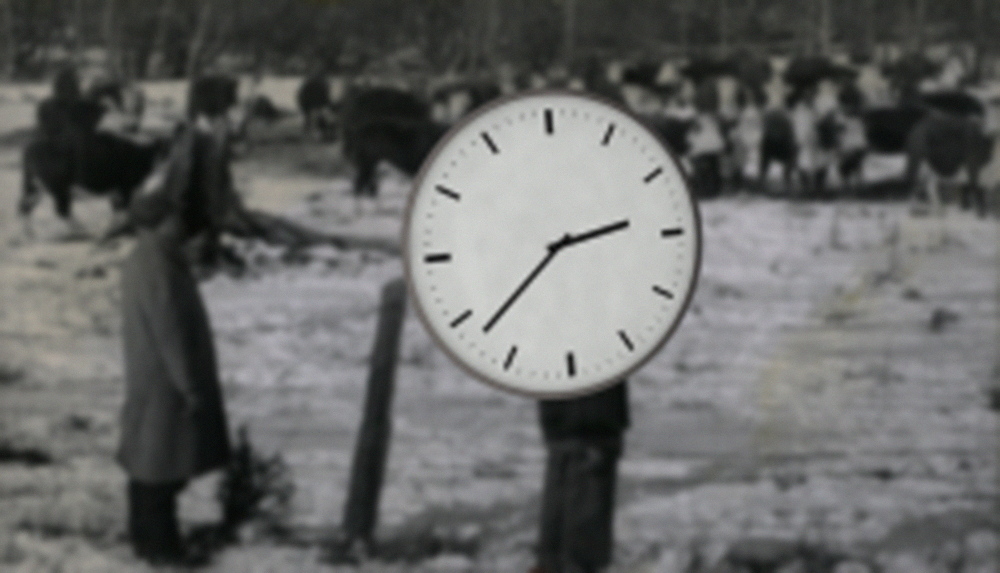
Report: 2.38
